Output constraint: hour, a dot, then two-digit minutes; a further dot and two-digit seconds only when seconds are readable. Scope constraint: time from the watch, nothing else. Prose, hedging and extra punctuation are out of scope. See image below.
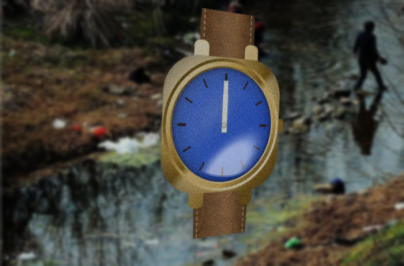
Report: 12.00
